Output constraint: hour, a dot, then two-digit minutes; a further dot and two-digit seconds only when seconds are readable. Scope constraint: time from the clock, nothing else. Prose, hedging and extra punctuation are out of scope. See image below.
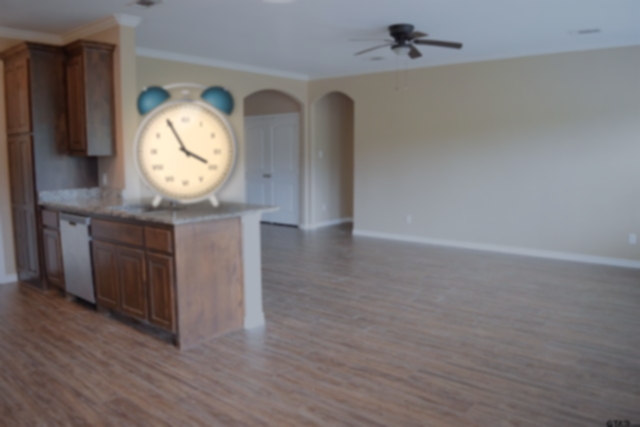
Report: 3.55
